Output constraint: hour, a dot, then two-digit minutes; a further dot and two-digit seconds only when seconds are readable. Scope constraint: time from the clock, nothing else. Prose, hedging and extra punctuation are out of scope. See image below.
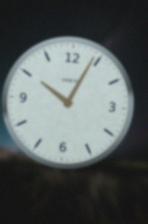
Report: 10.04
